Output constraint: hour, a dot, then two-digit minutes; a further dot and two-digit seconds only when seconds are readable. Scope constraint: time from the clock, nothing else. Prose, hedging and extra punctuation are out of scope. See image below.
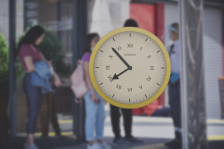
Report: 7.53
